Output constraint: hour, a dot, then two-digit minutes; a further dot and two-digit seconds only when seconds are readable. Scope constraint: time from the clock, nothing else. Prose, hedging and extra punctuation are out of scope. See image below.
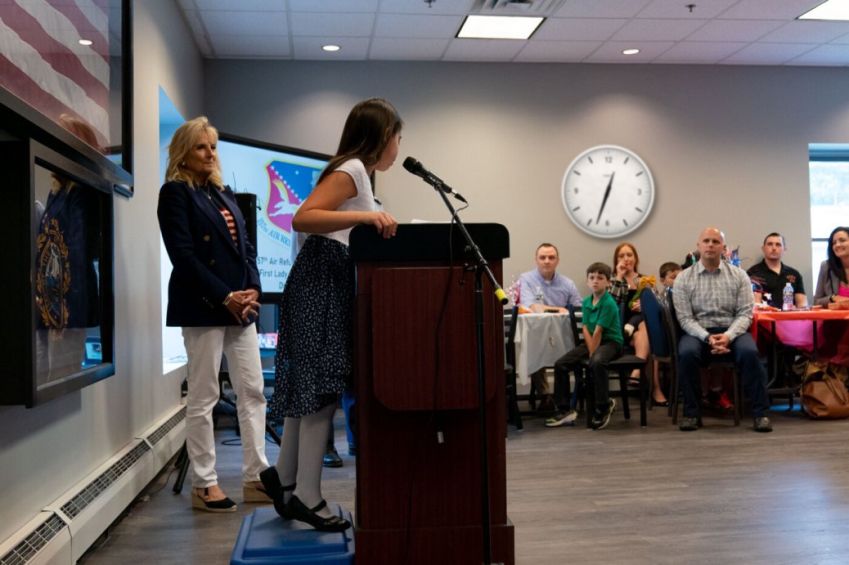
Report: 12.33
